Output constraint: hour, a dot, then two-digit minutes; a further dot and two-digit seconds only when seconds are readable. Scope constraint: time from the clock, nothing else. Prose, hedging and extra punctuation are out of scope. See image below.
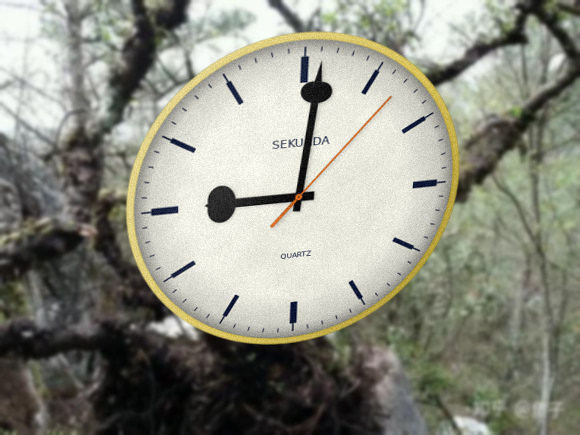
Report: 9.01.07
